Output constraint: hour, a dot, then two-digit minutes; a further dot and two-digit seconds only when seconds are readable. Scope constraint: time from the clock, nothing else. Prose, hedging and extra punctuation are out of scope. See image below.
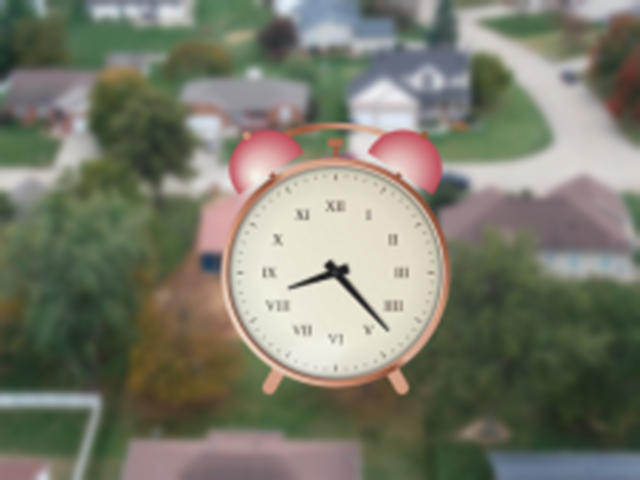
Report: 8.23
